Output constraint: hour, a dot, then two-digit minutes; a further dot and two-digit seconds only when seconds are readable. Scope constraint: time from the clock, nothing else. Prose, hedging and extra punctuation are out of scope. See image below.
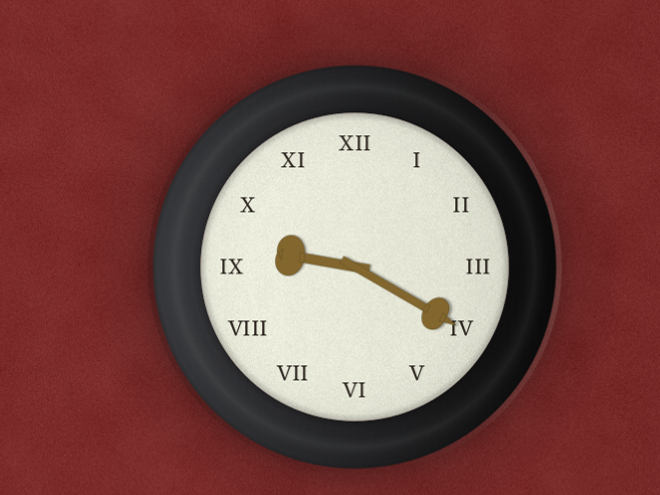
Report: 9.20
